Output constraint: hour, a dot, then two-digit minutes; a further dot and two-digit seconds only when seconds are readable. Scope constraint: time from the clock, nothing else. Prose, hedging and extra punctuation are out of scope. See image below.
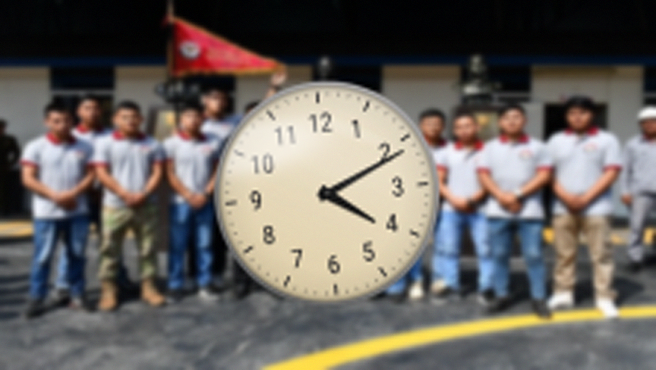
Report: 4.11
